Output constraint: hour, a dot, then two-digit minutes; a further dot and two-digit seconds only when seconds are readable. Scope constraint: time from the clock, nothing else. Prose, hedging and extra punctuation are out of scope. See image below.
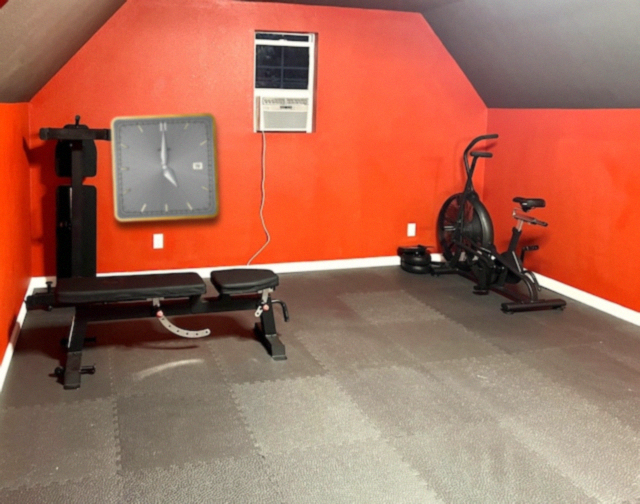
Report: 5.00
